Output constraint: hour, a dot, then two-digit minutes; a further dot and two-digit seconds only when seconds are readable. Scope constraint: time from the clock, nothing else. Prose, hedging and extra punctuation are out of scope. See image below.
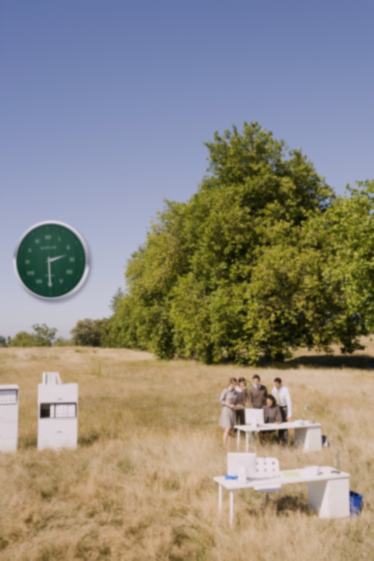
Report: 2.30
